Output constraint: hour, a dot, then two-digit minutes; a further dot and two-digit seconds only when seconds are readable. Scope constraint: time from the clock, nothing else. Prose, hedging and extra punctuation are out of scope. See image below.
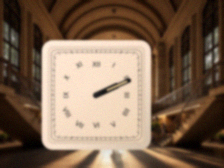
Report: 2.11
